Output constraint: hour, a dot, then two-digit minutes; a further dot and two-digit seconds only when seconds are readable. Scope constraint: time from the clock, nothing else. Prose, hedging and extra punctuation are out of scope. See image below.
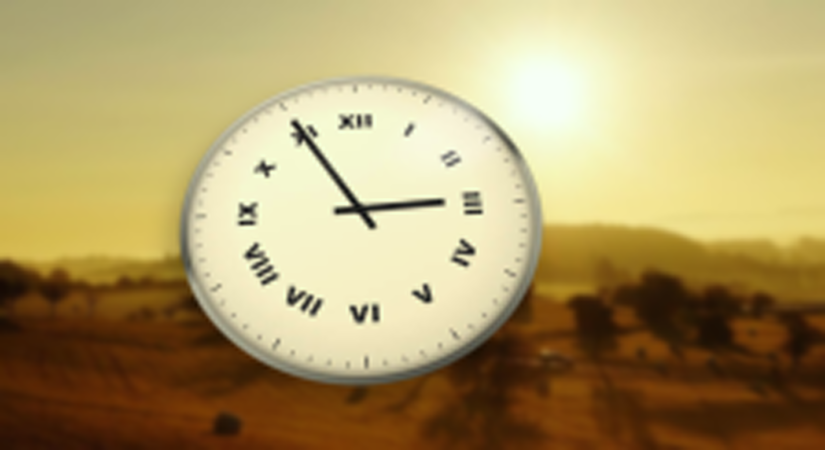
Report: 2.55
